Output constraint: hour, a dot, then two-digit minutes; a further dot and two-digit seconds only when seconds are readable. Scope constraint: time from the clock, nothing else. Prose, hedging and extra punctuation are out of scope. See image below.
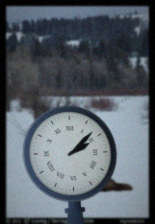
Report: 2.08
